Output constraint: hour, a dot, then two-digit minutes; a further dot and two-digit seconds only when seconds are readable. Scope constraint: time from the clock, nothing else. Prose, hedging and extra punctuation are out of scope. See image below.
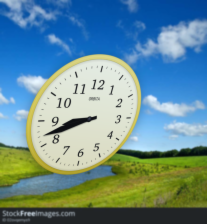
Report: 8.42
